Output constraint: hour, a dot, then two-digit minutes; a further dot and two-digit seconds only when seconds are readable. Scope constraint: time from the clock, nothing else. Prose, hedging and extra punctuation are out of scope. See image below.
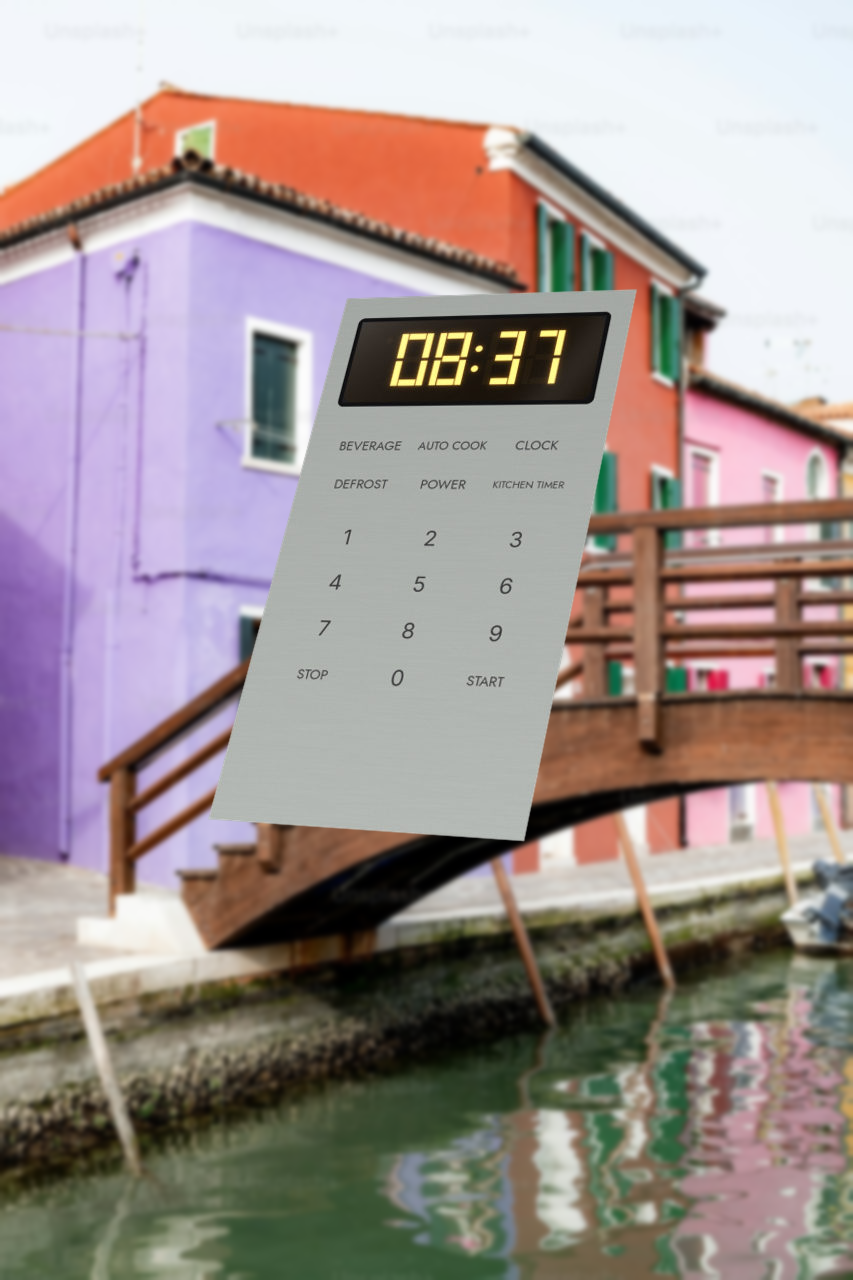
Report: 8.37
